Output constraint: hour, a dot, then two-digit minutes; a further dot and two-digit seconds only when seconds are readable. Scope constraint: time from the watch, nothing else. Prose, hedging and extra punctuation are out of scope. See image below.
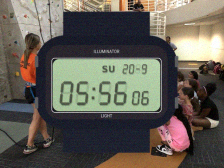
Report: 5.56.06
